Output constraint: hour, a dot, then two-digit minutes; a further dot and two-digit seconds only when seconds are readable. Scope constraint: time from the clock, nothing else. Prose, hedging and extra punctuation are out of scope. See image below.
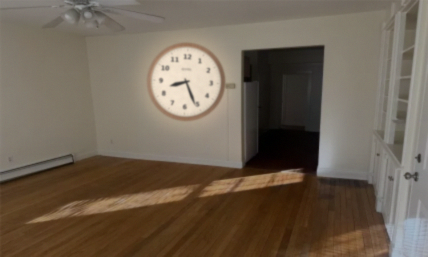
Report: 8.26
